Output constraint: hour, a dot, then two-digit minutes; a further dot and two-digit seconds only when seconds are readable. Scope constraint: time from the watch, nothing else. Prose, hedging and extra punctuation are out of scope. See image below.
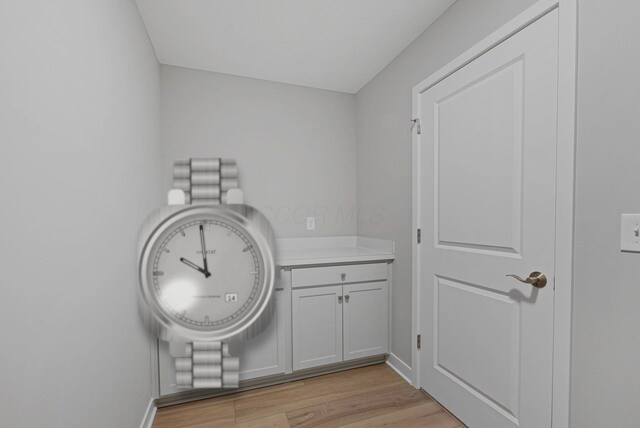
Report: 9.59
